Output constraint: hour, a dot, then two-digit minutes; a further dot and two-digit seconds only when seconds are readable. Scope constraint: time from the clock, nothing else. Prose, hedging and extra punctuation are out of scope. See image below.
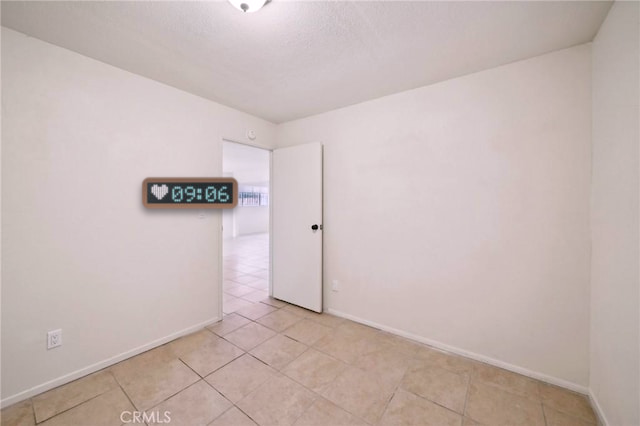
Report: 9.06
